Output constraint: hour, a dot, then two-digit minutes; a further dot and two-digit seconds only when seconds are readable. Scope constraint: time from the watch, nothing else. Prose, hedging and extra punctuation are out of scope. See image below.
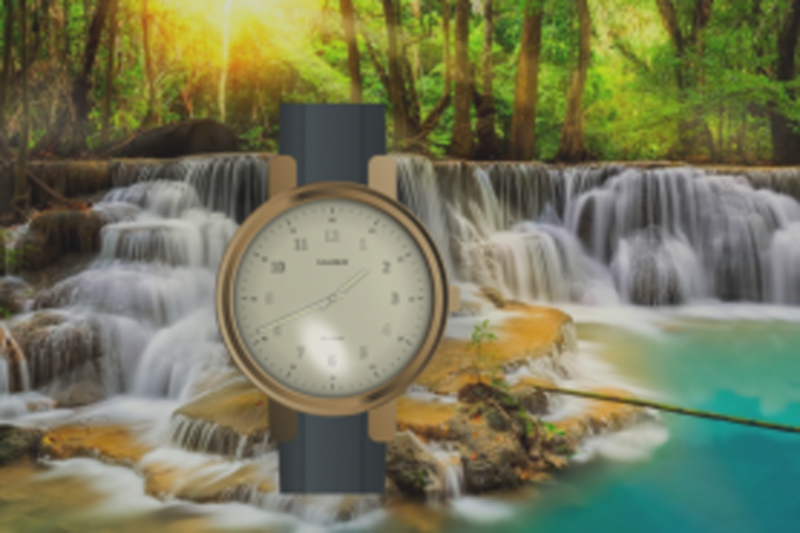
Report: 1.41
